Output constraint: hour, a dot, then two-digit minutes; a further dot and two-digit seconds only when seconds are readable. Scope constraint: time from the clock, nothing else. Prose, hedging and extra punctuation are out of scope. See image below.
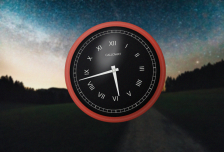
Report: 5.43
